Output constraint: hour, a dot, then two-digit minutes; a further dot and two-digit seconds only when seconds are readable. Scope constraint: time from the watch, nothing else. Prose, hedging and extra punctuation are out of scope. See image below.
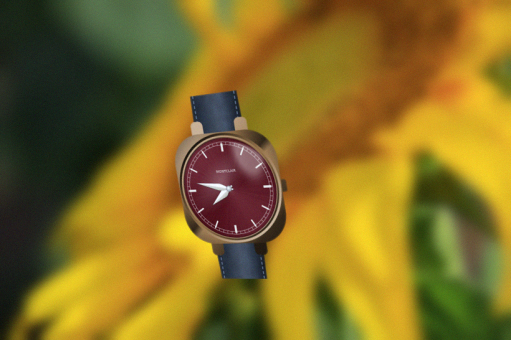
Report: 7.47
